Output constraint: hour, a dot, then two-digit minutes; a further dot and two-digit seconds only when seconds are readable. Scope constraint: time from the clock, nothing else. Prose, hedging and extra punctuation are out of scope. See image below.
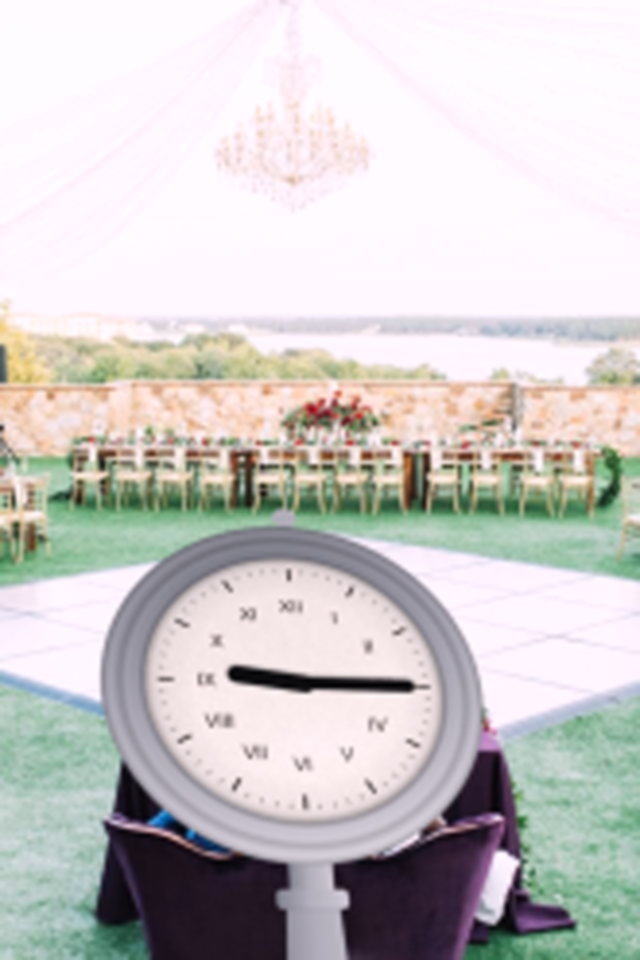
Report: 9.15
